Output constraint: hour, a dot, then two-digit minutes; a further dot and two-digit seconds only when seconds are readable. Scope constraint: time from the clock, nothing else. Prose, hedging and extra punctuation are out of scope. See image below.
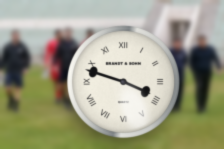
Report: 3.48
